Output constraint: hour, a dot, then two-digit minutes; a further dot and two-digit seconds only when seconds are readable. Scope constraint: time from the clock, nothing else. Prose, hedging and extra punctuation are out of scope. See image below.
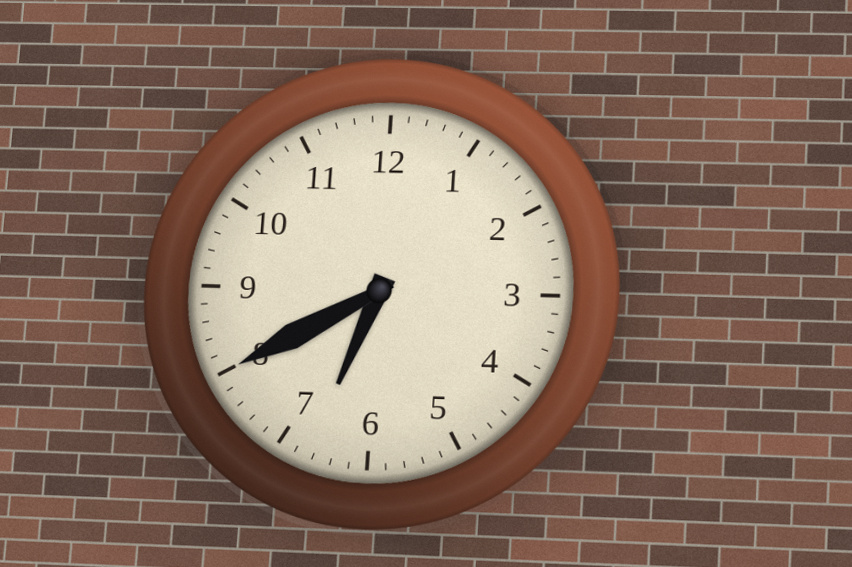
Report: 6.40
